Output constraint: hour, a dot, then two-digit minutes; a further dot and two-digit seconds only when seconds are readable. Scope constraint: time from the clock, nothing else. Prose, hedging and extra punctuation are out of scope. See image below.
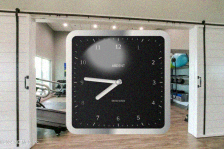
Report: 7.46
